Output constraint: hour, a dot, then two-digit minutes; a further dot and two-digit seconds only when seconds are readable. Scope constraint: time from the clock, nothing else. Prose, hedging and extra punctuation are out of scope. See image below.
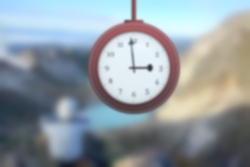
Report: 2.59
